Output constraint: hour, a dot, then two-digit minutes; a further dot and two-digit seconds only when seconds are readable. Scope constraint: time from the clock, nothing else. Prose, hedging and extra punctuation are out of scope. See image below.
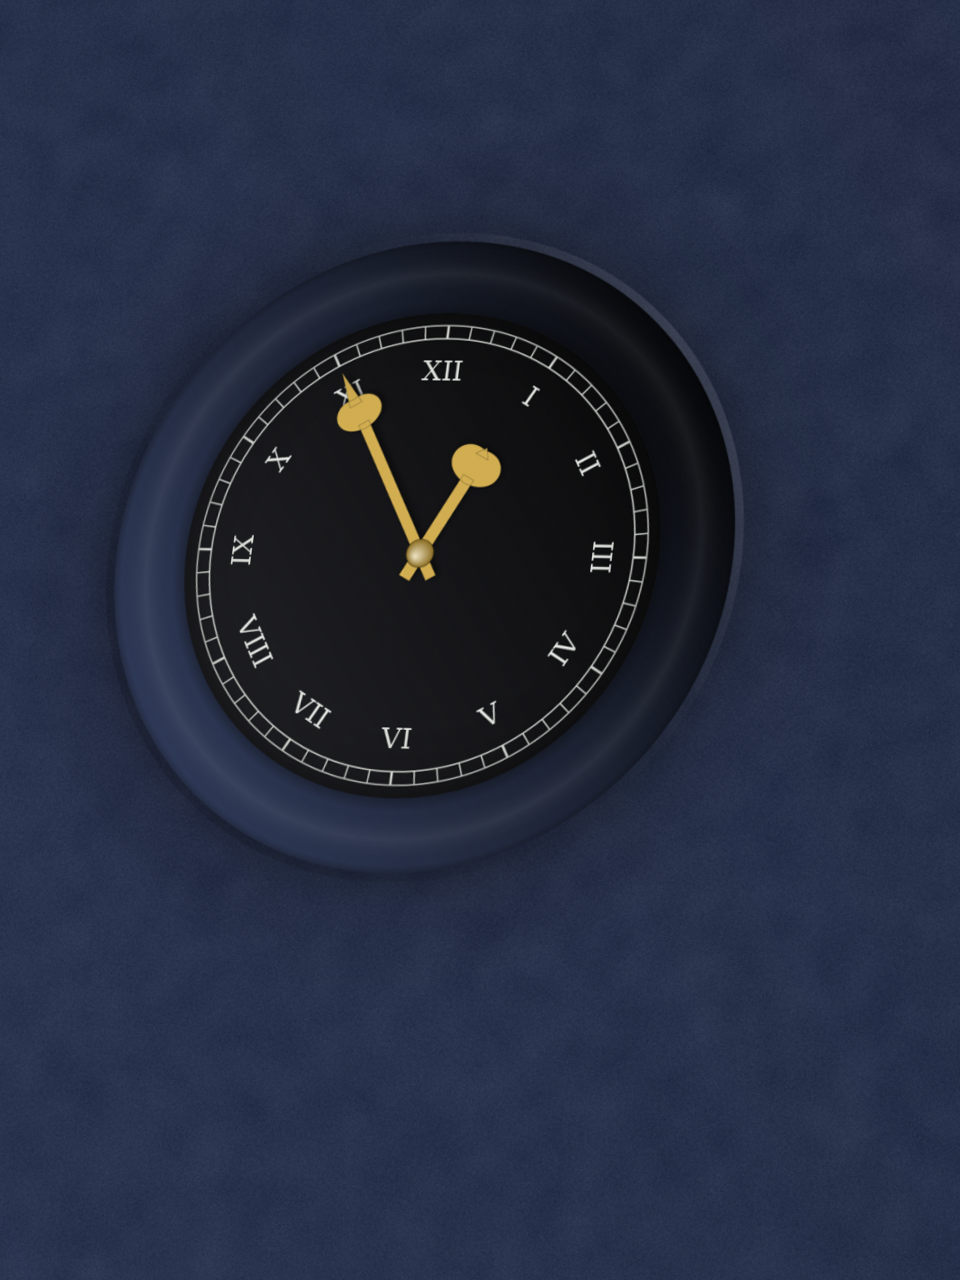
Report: 12.55
